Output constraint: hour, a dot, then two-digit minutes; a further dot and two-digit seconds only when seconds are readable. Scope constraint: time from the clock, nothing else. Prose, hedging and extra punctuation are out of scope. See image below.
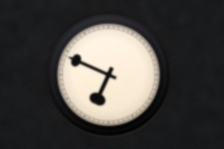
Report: 6.49
